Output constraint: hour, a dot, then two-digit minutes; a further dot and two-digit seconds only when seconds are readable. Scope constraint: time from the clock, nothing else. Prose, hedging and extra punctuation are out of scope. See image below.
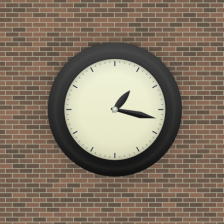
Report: 1.17
